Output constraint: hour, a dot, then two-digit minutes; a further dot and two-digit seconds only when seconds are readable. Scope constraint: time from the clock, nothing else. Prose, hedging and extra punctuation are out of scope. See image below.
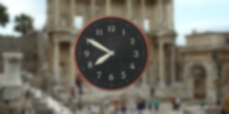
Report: 7.50
